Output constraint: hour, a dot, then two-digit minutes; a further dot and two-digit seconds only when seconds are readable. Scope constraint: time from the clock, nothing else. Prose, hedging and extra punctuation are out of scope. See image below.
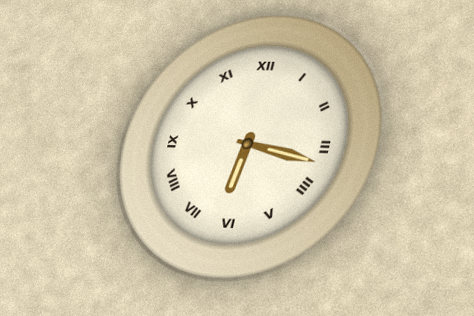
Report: 6.17
